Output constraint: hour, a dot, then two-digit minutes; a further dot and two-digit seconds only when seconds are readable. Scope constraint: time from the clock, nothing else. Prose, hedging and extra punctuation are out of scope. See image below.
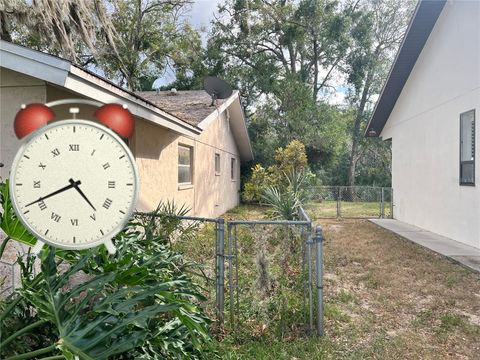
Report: 4.41
